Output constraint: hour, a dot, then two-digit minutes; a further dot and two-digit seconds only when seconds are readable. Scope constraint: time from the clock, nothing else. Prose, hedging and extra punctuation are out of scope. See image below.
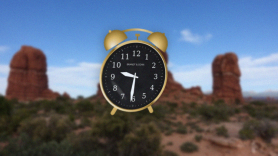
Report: 9.31
